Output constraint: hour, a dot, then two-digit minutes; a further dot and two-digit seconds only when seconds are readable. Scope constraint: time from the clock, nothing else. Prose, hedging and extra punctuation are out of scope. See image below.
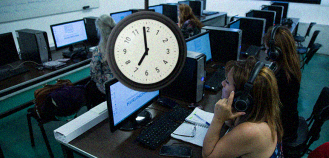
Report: 6.59
